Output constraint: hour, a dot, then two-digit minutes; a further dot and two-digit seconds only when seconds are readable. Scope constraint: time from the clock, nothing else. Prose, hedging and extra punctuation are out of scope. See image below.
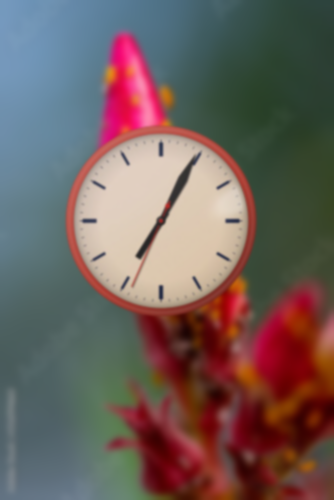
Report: 7.04.34
